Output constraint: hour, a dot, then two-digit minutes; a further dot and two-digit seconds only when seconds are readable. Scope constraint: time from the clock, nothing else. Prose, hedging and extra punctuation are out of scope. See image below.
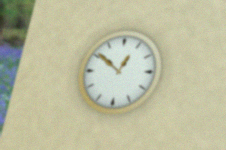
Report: 12.51
